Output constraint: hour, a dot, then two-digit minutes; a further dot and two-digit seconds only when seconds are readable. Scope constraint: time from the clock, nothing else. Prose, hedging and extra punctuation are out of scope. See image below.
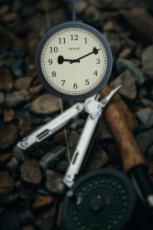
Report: 9.11
